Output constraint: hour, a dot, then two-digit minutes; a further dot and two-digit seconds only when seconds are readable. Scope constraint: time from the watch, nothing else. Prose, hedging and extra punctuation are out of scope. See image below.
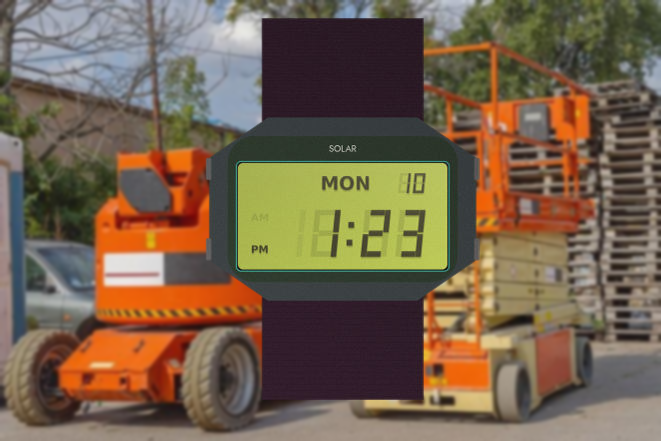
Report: 1.23
